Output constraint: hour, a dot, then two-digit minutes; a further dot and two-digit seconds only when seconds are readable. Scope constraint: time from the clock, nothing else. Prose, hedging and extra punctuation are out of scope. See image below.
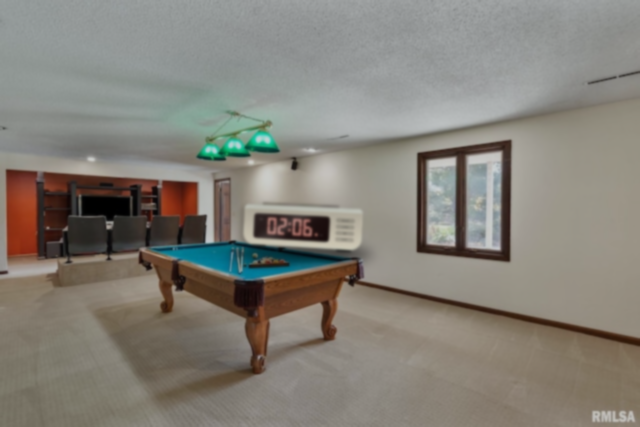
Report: 2.06
